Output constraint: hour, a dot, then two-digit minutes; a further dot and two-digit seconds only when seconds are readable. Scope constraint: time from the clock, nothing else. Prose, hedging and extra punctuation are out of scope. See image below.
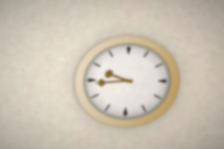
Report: 9.44
